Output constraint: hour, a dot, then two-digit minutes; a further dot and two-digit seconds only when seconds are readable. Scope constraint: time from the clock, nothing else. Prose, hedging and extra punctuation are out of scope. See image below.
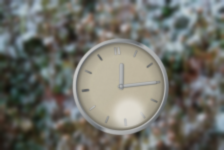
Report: 12.15
